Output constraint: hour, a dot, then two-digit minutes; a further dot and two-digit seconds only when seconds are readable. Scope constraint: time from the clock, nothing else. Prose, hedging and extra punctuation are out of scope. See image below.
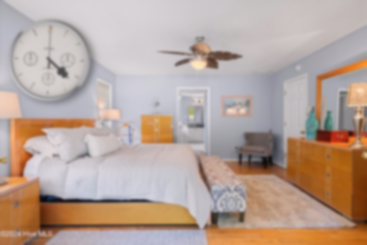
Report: 4.22
